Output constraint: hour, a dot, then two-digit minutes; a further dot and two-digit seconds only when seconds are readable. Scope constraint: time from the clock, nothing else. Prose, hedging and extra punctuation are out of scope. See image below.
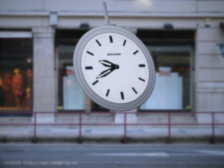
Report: 9.41
